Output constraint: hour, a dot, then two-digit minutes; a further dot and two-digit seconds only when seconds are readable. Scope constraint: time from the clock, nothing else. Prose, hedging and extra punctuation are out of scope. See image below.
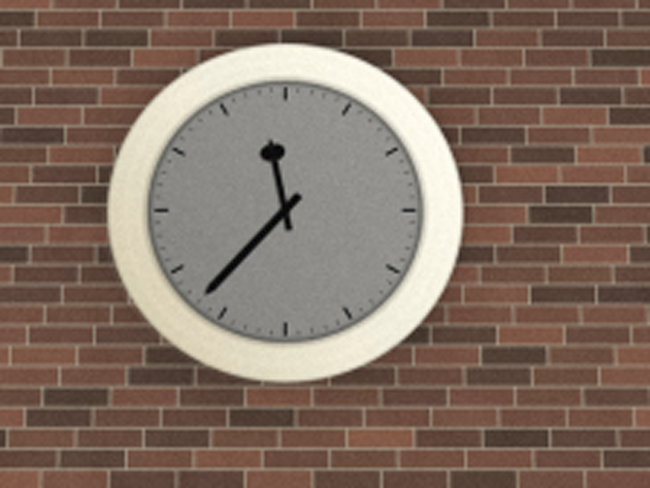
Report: 11.37
